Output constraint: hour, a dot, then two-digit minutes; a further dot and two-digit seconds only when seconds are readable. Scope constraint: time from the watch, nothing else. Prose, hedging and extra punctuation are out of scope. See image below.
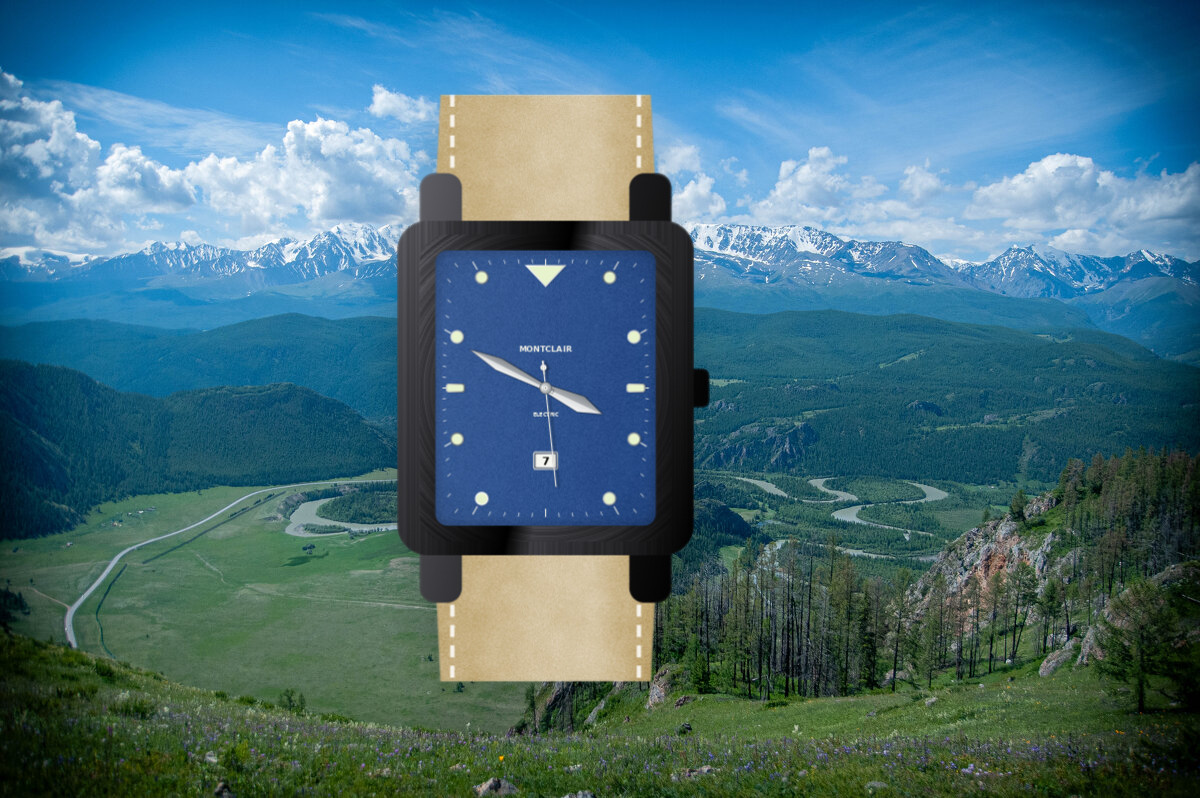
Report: 3.49.29
